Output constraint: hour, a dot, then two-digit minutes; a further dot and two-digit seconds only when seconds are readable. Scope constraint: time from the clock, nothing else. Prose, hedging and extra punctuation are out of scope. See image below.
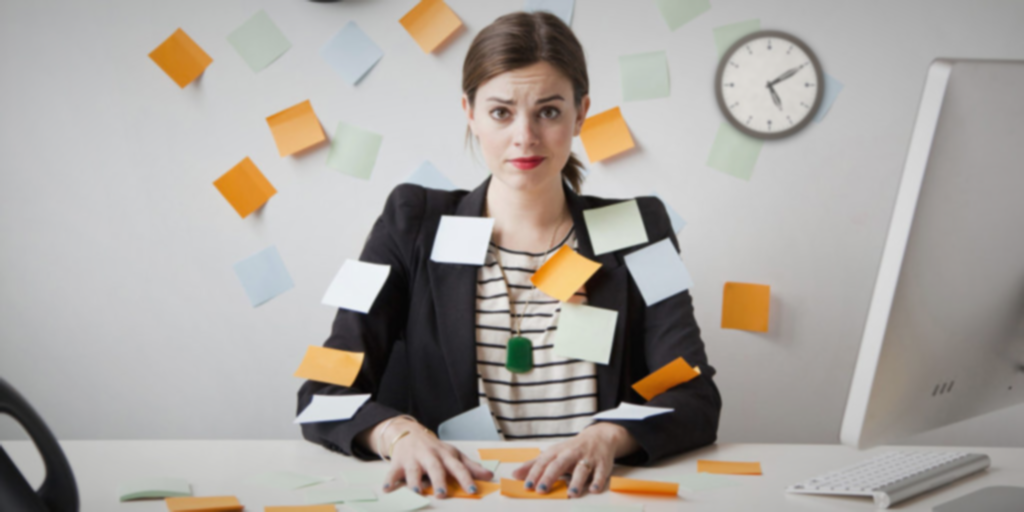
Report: 5.10
